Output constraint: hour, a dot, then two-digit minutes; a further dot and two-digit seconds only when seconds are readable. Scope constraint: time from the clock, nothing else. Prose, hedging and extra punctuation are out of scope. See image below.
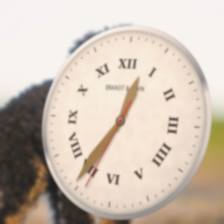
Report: 12.35.34
